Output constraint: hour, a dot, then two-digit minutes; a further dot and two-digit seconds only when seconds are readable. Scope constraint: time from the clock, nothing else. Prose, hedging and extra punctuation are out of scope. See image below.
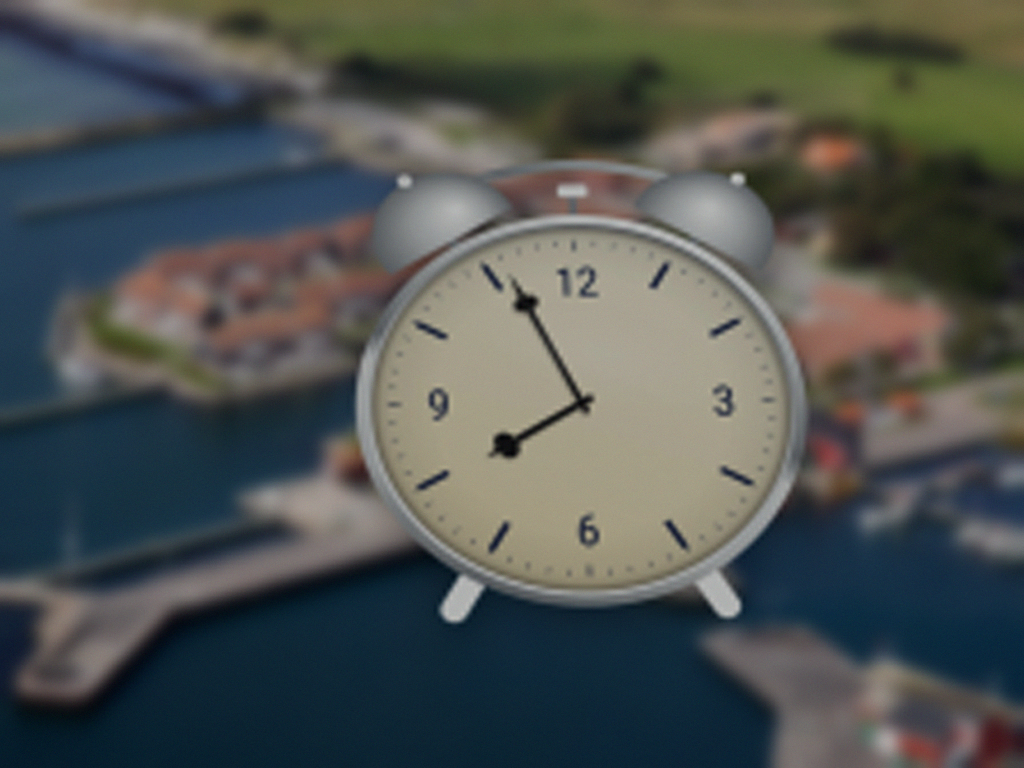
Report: 7.56
